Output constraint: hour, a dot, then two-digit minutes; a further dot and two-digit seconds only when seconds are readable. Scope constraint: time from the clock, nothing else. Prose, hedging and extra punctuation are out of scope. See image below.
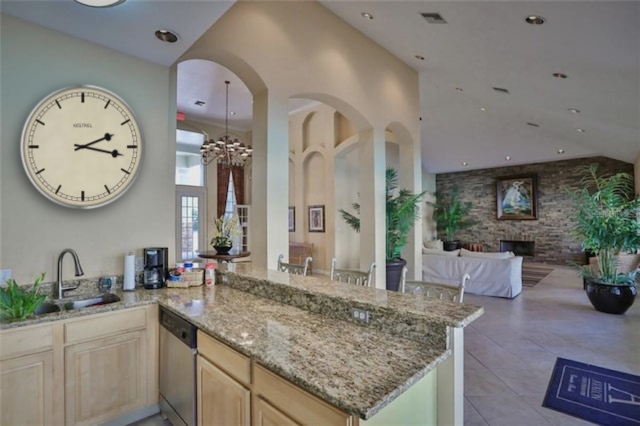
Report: 2.17
